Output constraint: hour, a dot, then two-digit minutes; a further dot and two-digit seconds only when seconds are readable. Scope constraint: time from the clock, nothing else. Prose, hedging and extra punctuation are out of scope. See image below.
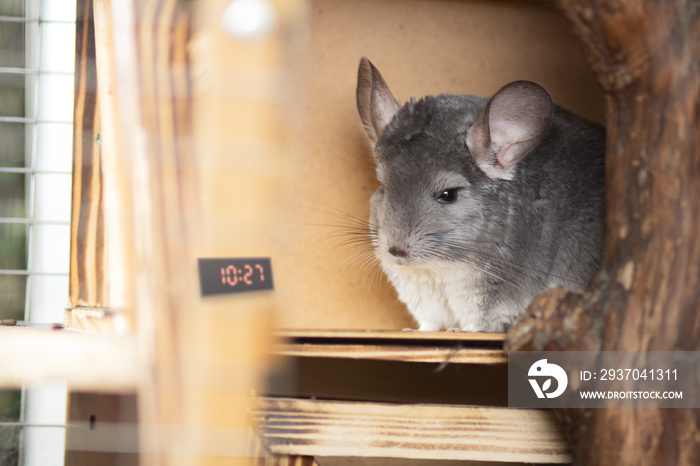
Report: 10.27
